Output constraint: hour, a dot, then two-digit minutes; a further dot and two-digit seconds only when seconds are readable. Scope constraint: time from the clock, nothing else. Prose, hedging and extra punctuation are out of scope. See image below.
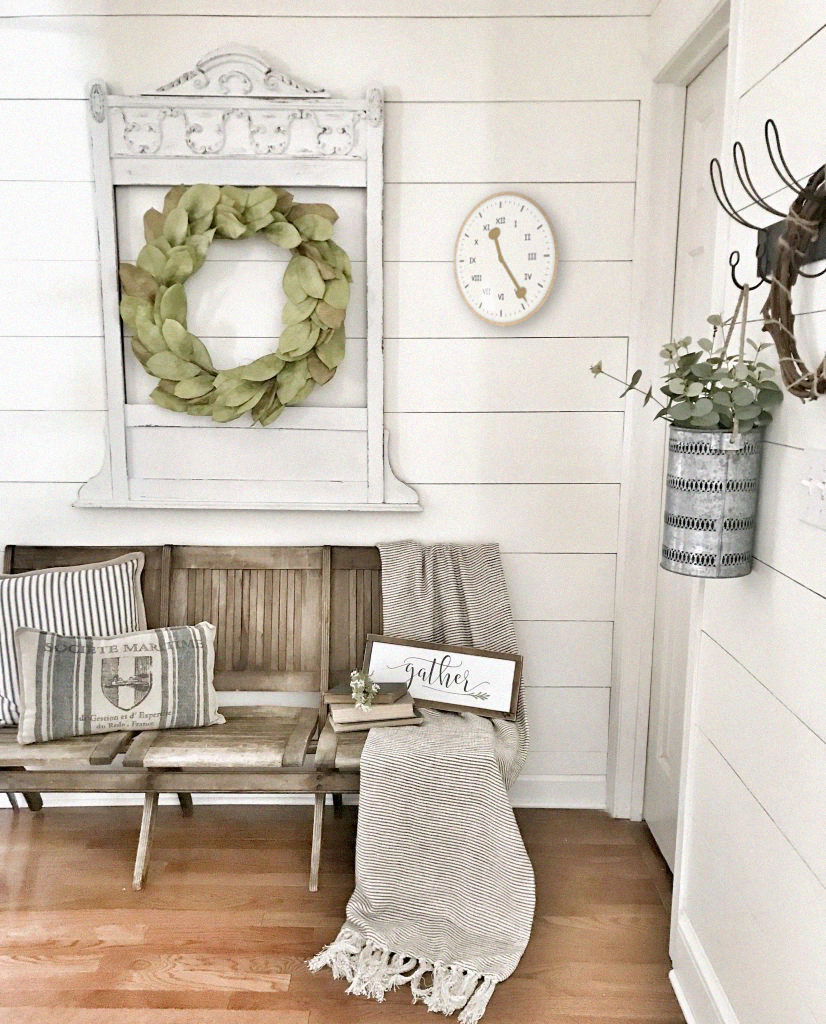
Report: 11.24
